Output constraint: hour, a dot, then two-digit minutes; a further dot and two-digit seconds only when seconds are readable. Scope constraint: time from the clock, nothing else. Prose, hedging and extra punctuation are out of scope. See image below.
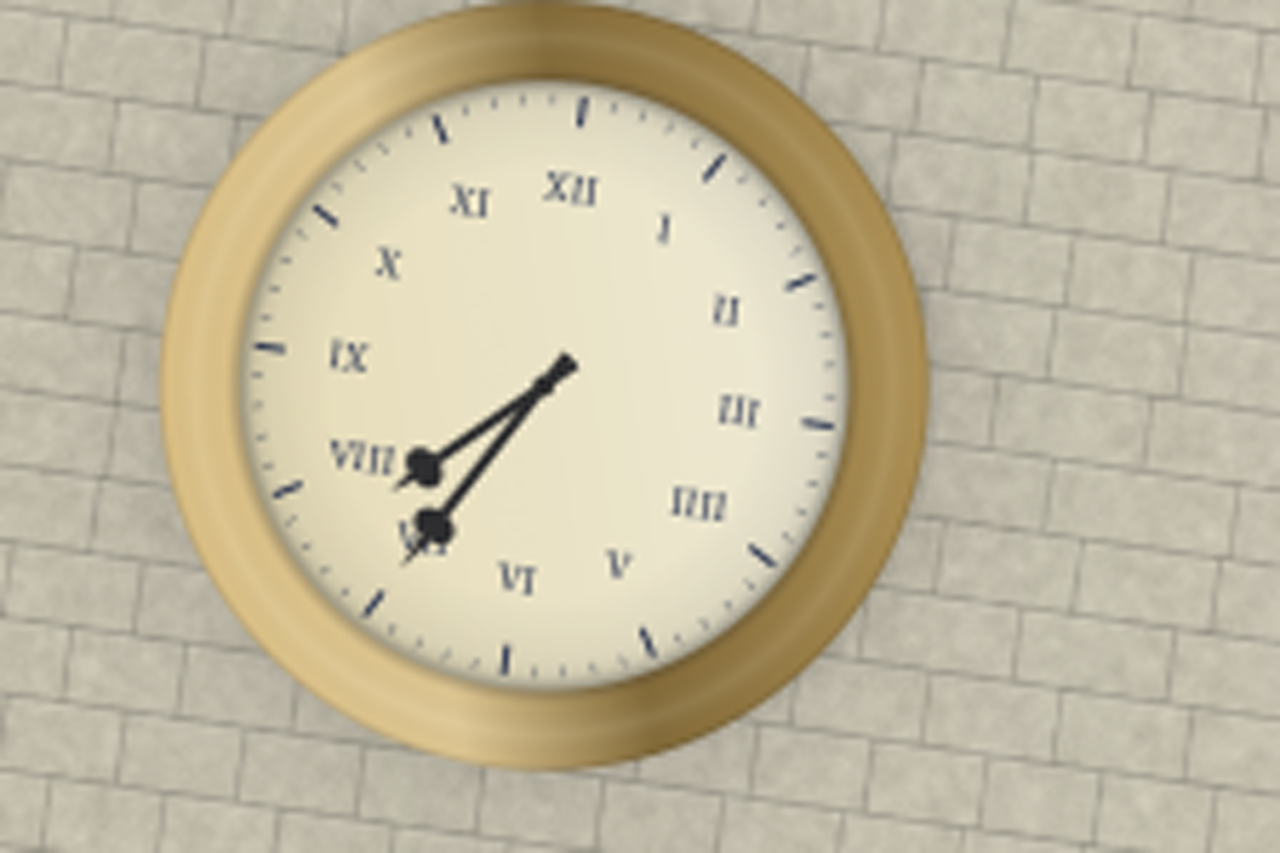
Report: 7.35
